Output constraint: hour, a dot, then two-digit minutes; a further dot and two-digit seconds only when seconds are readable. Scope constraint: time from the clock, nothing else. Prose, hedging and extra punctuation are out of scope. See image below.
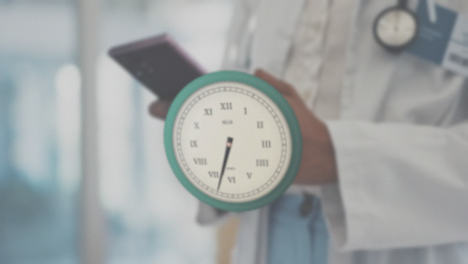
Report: 6.33
